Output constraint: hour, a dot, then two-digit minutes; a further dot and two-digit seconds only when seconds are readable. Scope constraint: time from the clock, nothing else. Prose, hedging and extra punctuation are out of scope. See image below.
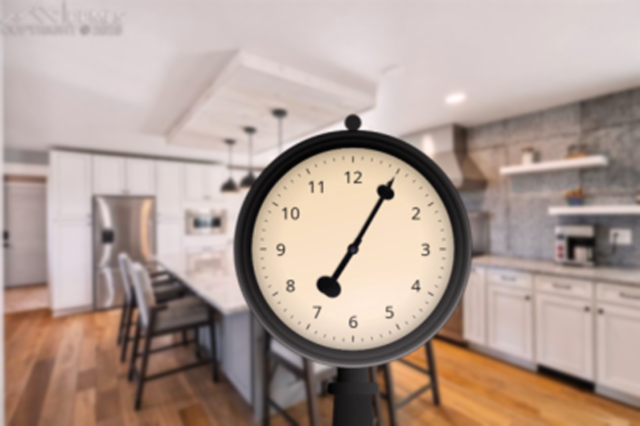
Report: 7.05
